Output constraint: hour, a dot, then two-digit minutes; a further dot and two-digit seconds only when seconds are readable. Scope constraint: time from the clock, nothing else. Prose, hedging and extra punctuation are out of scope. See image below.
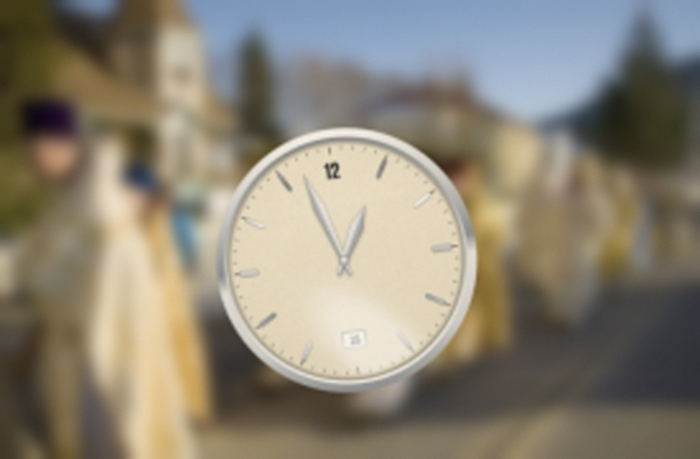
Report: 12.57
